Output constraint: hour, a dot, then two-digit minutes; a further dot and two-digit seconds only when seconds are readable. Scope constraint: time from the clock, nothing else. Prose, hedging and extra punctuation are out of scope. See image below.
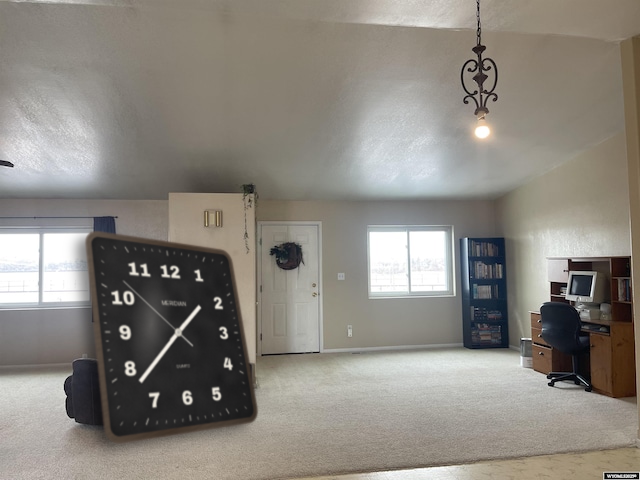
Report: 1.37.52
